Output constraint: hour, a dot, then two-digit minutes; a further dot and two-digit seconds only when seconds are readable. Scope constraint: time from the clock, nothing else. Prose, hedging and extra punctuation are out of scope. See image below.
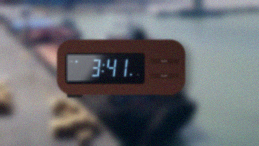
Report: 3.41
